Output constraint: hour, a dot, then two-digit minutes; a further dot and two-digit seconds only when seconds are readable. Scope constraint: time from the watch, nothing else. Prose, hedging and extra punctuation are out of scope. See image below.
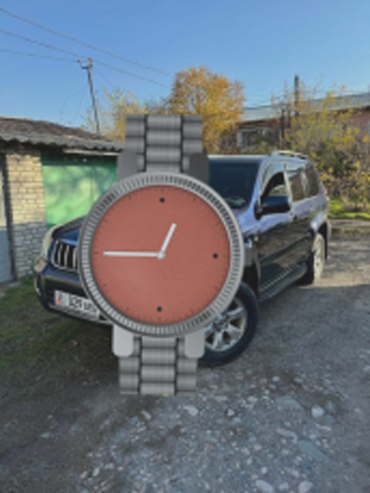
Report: 12.45
